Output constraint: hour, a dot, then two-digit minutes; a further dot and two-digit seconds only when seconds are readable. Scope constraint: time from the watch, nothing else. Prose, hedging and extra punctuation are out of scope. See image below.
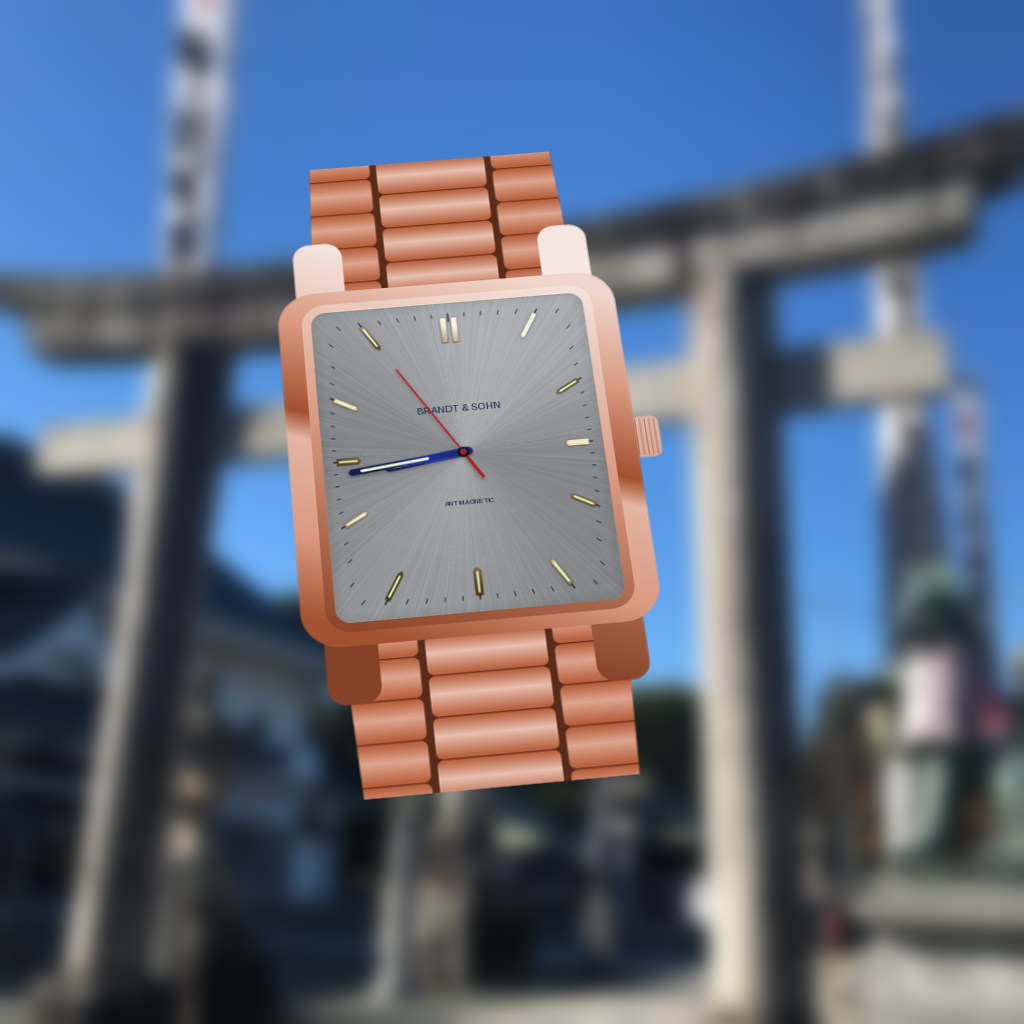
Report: 8.43.55
